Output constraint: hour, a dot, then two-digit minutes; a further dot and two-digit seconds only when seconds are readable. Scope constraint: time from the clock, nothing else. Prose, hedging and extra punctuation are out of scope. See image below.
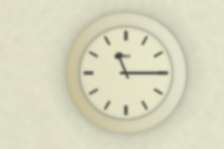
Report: 11.15
